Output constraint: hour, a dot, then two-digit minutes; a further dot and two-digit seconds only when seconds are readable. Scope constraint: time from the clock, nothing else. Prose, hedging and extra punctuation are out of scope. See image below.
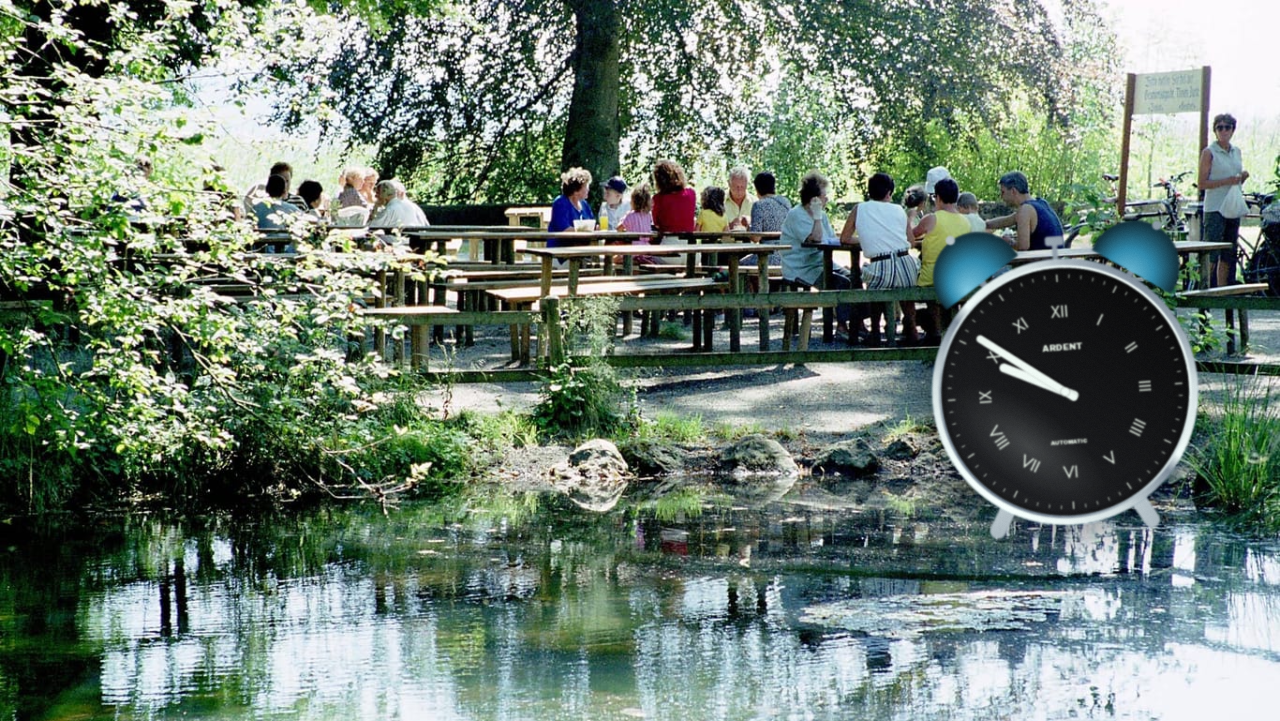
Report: 9.51
